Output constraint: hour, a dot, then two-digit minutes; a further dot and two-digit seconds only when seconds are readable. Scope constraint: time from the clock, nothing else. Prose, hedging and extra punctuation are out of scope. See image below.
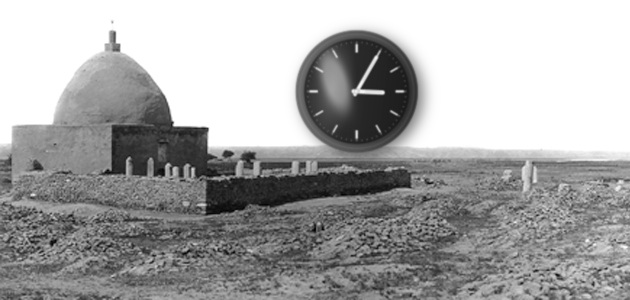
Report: 3.05
